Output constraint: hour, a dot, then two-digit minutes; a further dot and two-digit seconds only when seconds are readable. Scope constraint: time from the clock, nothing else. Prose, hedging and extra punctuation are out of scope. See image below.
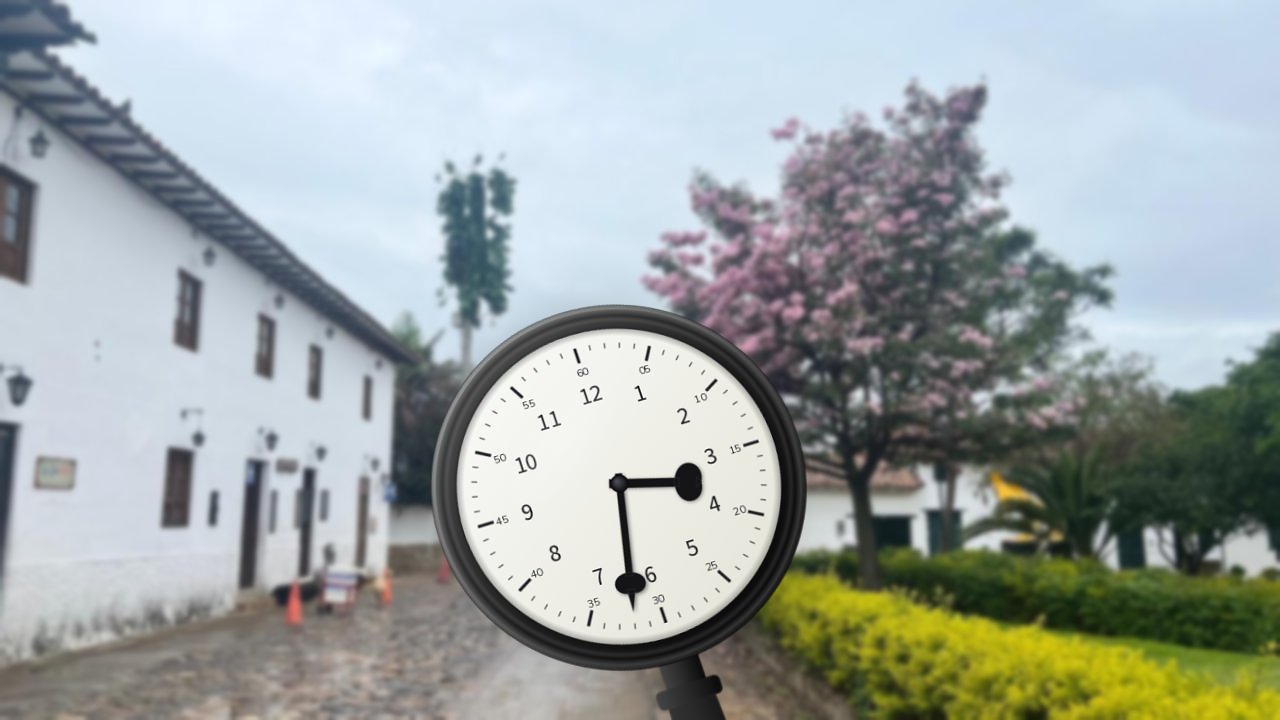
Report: 3.32
